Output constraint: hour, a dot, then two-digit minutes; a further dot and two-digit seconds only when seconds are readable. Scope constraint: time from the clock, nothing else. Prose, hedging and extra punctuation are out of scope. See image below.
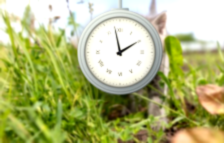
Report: 1.58
